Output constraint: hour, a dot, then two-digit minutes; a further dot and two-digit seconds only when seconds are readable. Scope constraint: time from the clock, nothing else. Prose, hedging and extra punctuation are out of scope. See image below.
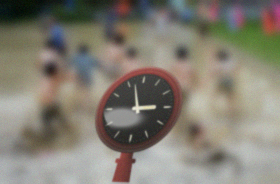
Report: 2.57
